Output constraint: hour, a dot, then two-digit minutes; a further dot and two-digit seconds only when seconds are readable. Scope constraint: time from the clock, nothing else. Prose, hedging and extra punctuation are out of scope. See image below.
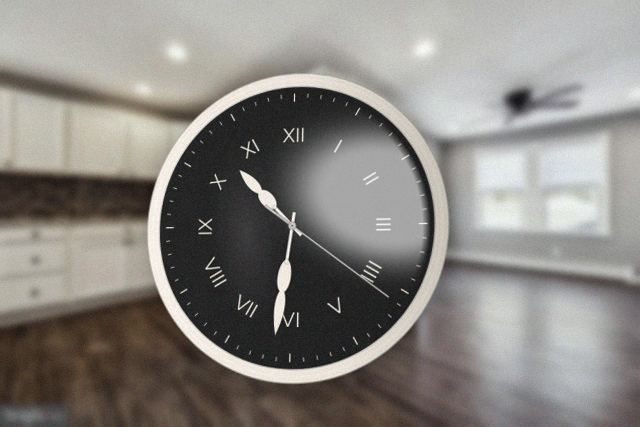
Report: 10.31.21
